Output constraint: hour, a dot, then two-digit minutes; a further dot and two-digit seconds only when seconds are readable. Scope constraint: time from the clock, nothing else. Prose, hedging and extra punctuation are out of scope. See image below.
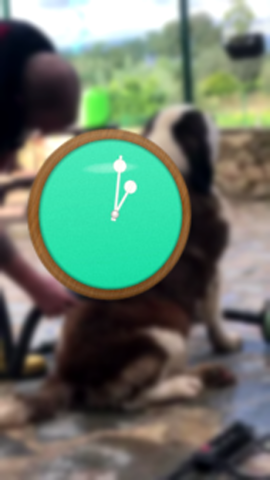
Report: 1.01
